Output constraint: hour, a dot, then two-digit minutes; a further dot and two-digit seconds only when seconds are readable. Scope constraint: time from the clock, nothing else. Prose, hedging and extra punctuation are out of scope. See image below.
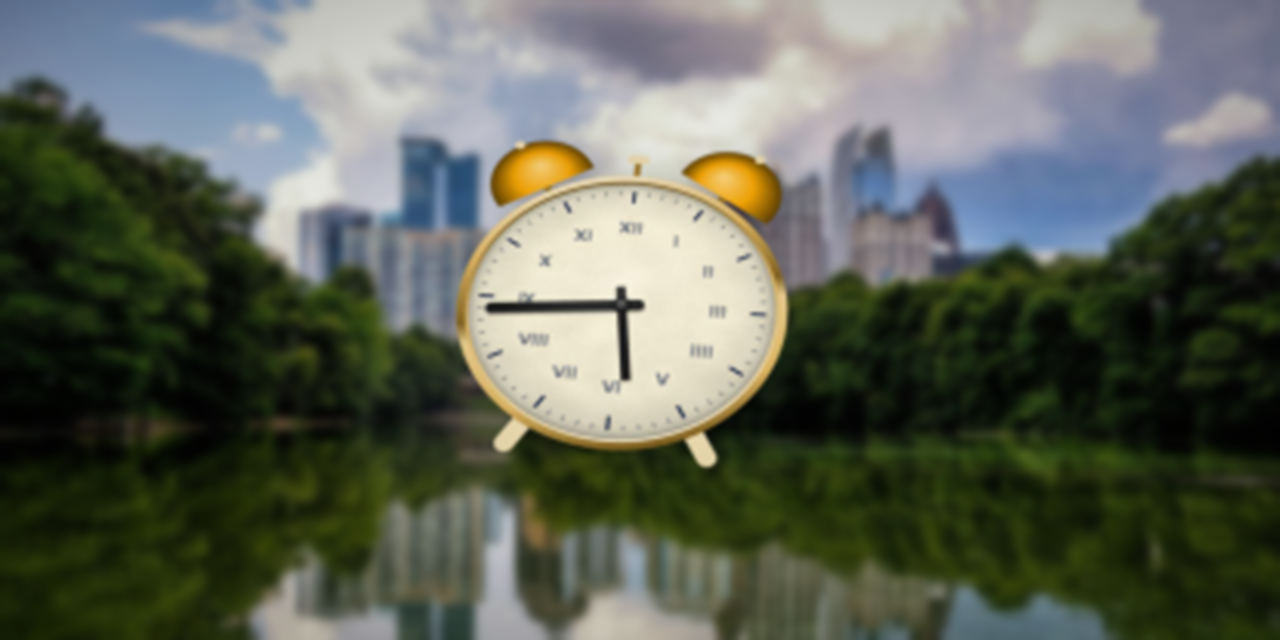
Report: 5.44
